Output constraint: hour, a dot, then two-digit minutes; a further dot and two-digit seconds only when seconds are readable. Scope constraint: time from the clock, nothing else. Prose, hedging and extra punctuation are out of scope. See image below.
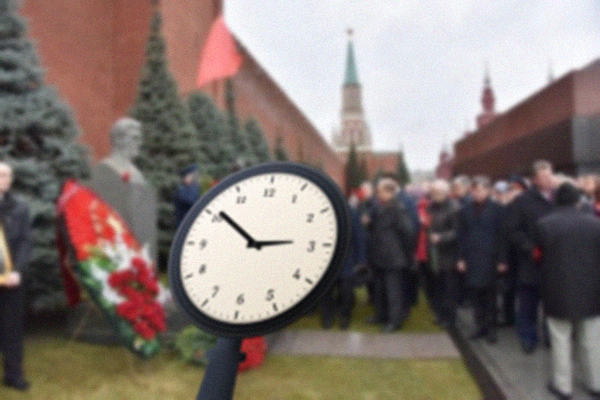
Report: 2.51
